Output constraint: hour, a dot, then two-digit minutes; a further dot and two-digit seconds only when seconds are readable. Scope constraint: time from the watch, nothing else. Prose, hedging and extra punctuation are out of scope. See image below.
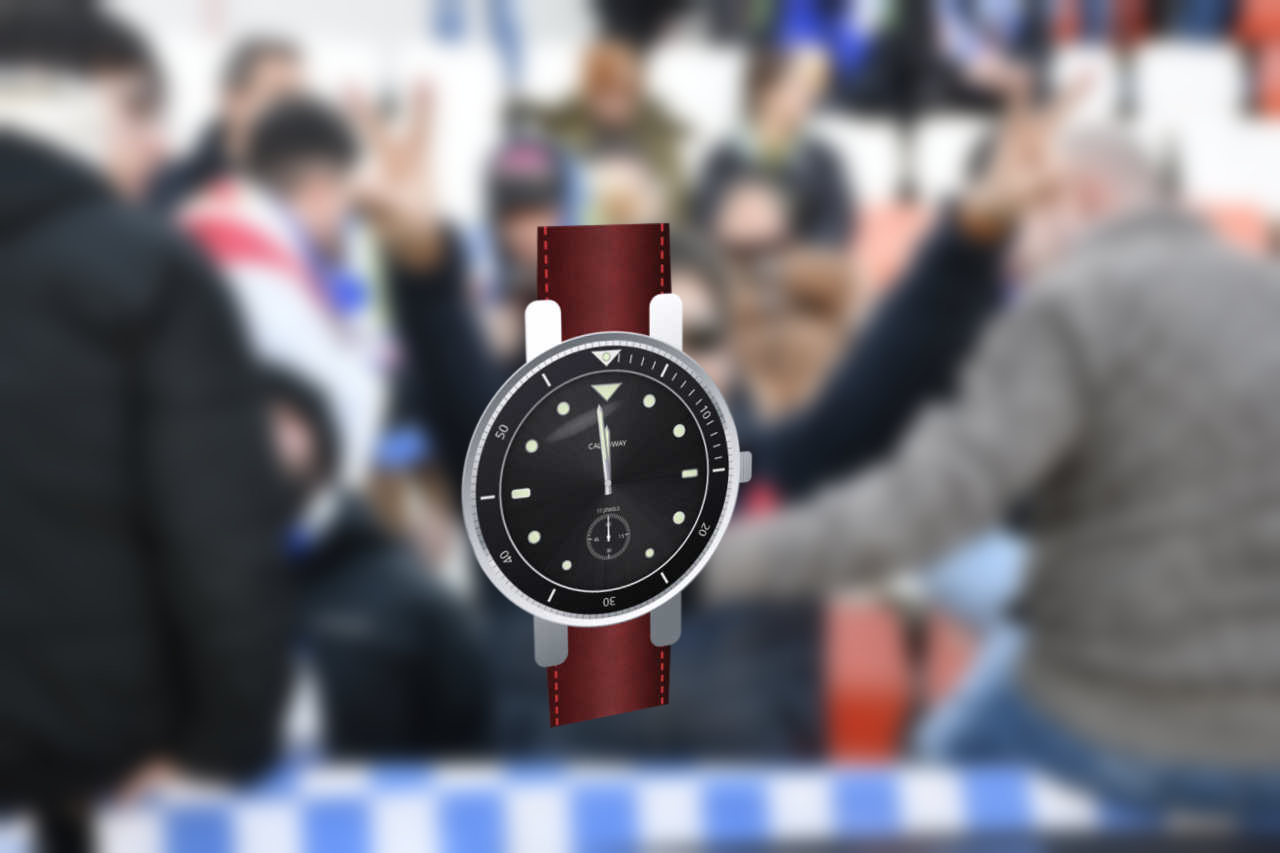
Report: 11.59
